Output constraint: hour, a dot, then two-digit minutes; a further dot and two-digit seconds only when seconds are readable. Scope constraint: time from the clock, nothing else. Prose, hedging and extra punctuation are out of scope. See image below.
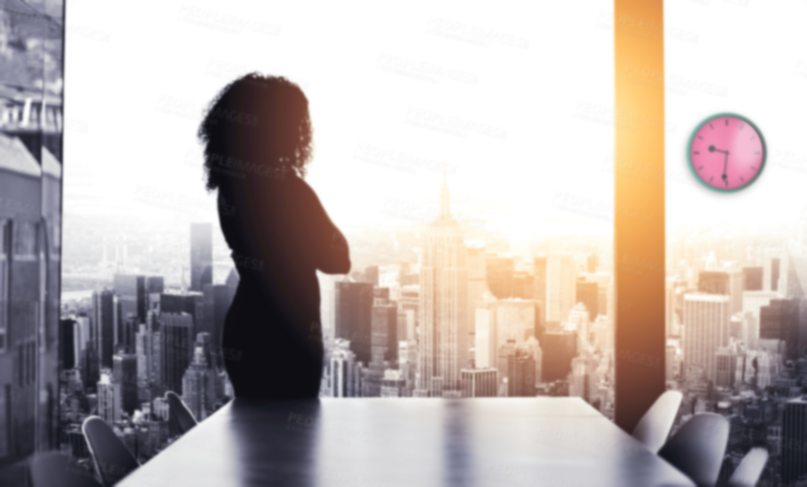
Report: 9.31
